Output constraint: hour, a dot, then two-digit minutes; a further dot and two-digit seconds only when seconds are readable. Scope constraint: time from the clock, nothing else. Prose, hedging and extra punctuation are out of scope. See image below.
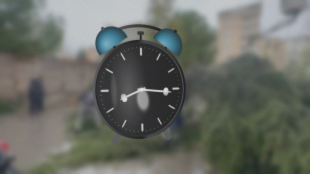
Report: 8.16
